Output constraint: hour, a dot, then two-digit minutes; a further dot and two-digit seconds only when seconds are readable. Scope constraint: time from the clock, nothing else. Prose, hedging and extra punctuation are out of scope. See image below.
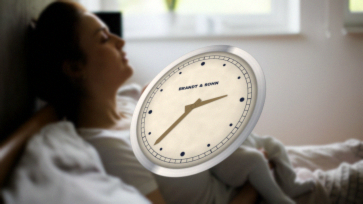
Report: 2.37
